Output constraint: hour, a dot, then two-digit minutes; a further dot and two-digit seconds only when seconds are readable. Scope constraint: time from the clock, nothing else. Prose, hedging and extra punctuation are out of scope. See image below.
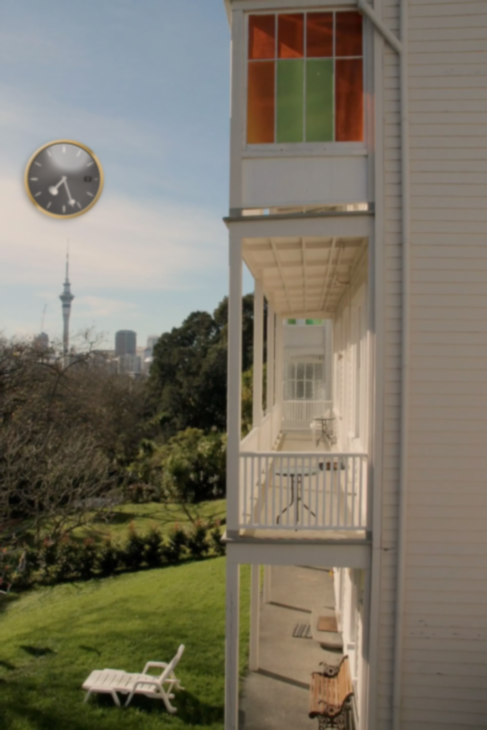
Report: 7.27
